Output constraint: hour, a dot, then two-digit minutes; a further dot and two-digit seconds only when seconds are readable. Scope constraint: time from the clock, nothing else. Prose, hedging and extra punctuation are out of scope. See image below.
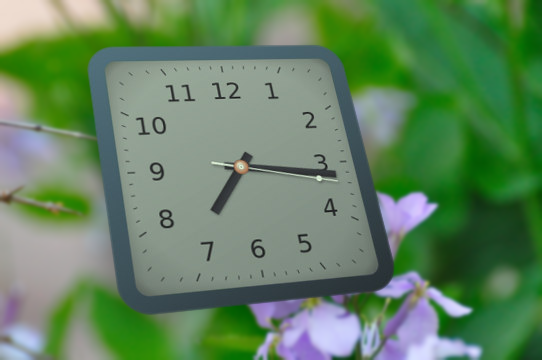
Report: 7.16.17
